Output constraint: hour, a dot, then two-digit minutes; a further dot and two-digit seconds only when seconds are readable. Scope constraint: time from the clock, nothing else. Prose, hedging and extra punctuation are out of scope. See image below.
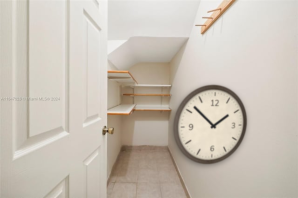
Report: 1.52
